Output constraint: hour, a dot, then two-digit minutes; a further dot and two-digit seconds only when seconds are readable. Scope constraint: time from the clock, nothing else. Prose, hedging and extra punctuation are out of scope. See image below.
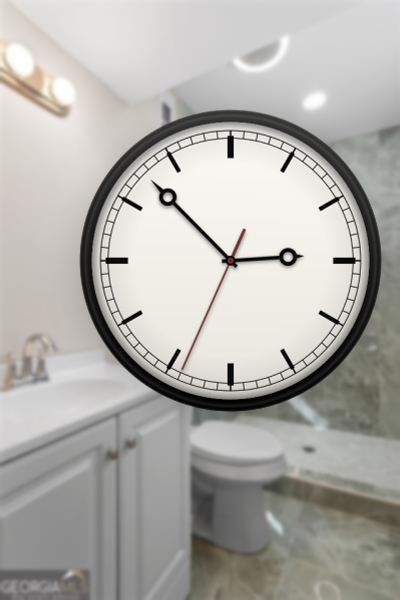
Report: 2.52.34
